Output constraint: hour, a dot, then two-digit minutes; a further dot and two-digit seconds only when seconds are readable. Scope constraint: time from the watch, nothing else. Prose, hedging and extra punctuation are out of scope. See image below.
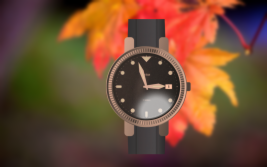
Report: 2.57
